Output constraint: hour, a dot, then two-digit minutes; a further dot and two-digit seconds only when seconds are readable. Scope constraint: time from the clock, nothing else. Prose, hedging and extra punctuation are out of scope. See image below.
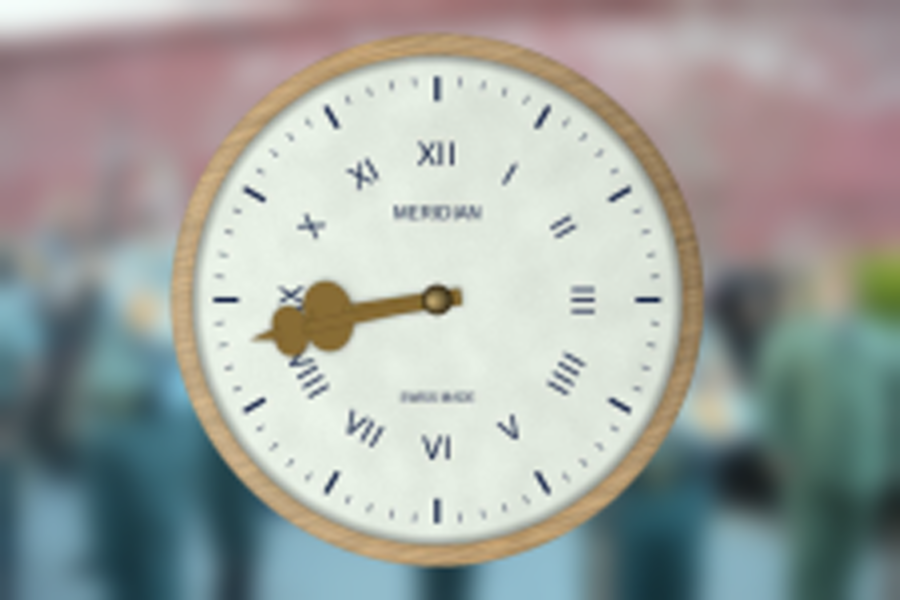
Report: 8.43
